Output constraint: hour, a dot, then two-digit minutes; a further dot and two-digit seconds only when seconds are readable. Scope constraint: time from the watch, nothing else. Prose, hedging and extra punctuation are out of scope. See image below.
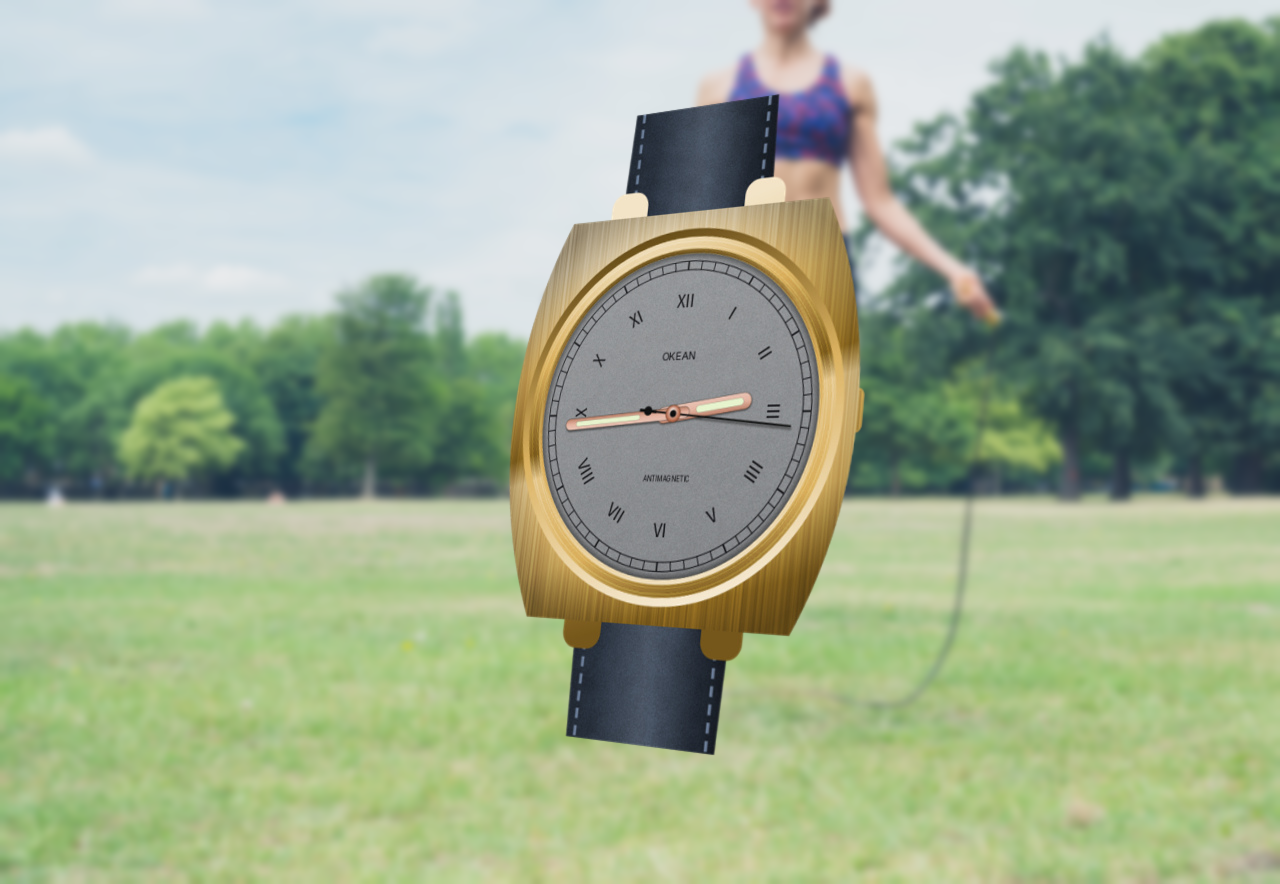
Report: 2.44.16
